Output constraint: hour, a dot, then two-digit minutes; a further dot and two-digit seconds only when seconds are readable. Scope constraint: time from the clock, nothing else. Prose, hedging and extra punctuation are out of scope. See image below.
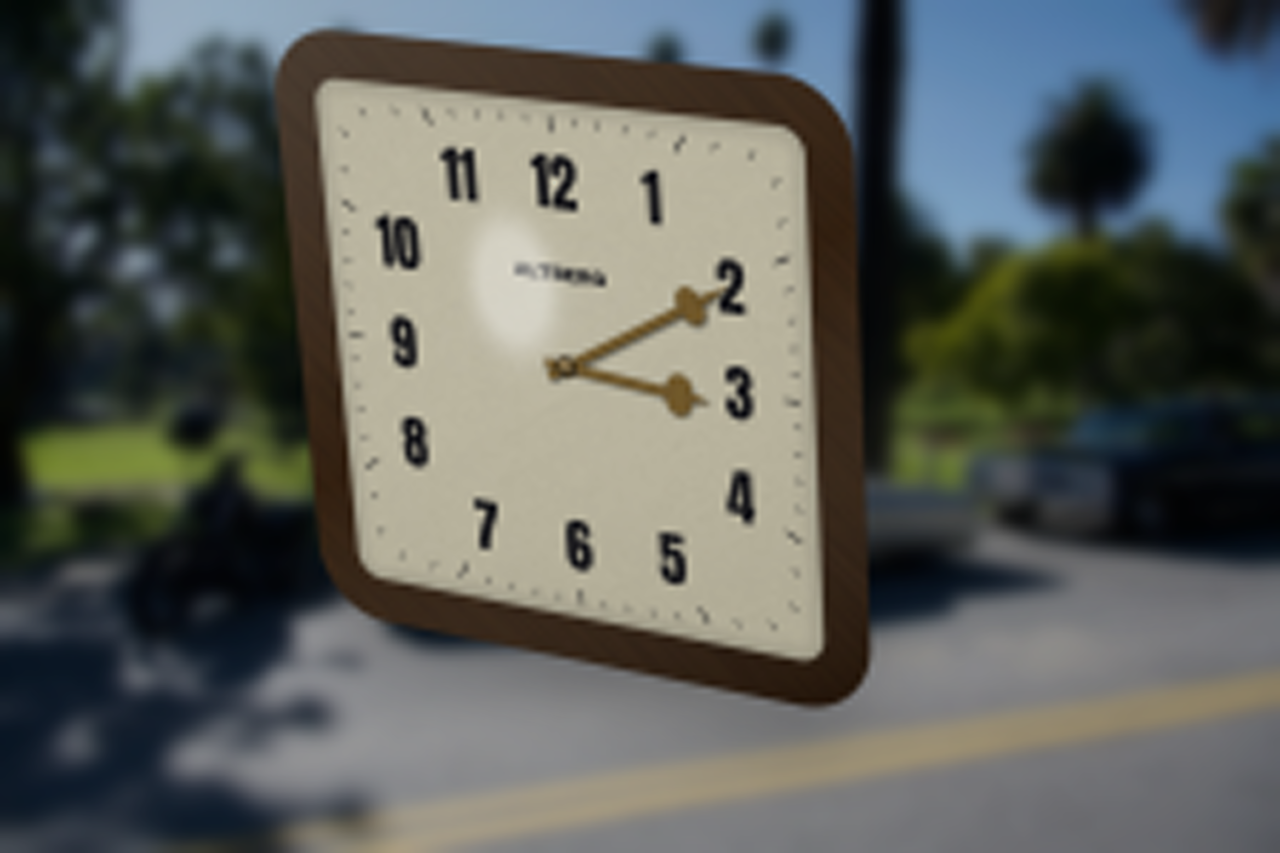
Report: 3.10
